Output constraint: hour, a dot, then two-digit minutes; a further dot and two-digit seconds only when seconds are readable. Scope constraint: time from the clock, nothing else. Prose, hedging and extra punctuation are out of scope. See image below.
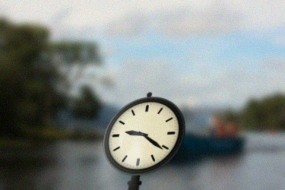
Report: 9.21
